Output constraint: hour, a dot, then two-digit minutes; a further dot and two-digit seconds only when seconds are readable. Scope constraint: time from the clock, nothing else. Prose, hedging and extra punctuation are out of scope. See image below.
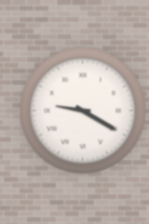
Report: 9.20
